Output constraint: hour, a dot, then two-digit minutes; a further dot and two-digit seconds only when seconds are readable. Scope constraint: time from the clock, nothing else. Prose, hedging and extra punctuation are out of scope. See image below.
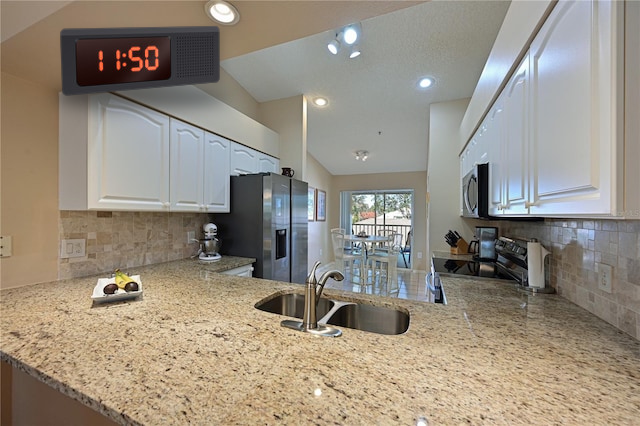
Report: 11.50
